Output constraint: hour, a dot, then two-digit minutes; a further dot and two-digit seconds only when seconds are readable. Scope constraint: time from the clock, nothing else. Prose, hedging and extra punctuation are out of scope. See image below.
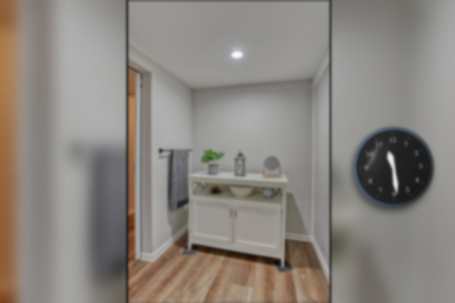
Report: 11.29
